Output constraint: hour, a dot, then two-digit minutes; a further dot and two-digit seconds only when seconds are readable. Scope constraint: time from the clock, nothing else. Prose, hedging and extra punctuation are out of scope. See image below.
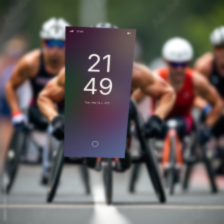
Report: 21.49
